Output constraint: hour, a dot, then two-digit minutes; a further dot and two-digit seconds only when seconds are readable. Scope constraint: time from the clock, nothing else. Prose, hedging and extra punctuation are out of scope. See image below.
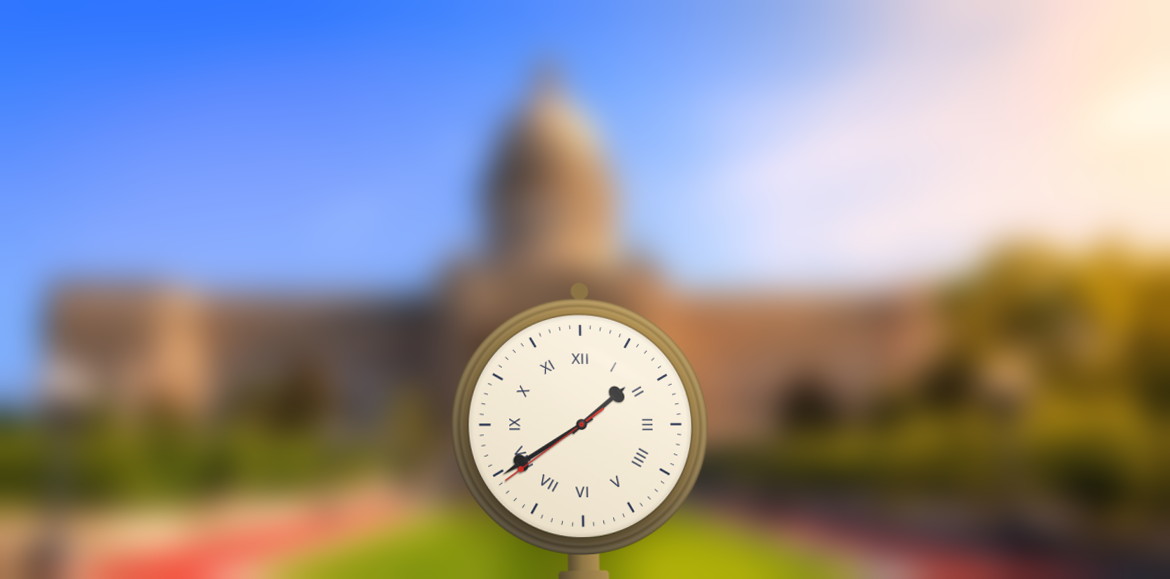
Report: 1.39.39
